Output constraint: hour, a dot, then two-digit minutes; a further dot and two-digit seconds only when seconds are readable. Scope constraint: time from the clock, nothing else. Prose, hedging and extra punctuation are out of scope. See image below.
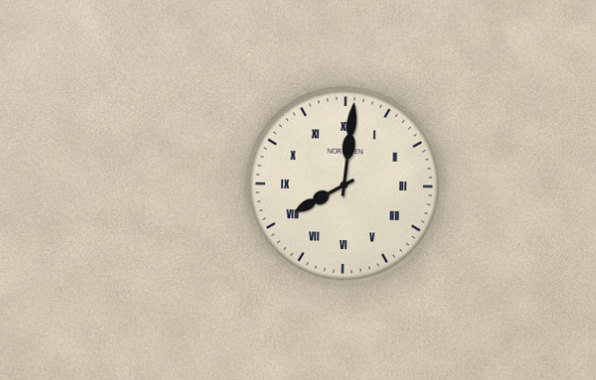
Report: 8.01
